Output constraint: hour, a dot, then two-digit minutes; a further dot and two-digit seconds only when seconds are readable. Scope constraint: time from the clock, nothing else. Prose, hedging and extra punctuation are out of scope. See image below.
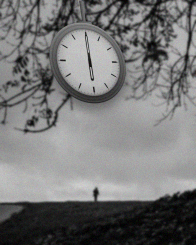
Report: 6.00
